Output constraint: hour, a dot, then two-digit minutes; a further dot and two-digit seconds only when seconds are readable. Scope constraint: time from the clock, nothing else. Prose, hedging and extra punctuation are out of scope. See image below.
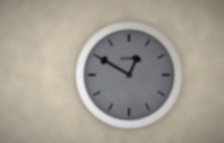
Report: 12.50
